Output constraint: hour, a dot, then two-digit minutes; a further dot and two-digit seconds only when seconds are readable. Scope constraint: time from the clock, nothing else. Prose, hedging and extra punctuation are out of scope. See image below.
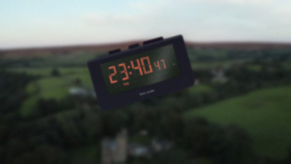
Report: 23.40.47
